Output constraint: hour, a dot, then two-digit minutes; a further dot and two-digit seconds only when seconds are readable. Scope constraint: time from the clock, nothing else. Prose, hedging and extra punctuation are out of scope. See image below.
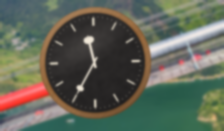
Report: 11.35
